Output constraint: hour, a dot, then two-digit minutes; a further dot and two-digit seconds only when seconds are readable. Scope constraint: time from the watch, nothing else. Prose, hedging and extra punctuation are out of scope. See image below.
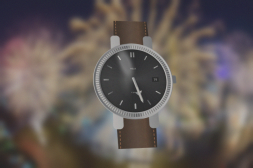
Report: 5.27
